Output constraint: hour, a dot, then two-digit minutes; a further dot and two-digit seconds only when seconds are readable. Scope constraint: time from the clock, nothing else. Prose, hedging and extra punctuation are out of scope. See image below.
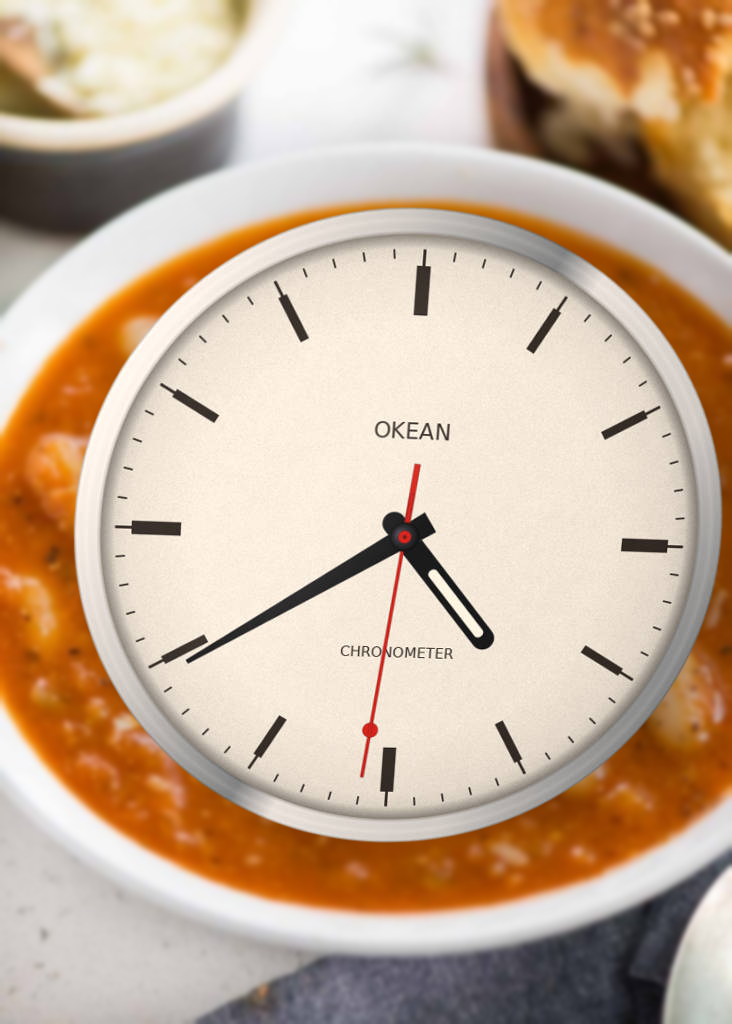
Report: 4.39.31
